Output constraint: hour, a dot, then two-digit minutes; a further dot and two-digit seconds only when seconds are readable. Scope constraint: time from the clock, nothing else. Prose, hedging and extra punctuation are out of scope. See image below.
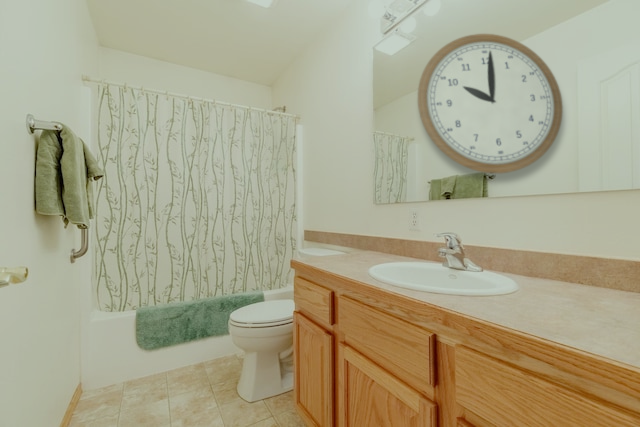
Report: 10.01
